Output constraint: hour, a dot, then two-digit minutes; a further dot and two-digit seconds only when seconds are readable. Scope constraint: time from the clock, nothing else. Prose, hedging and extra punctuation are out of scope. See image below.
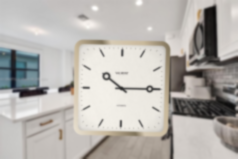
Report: 10.15
